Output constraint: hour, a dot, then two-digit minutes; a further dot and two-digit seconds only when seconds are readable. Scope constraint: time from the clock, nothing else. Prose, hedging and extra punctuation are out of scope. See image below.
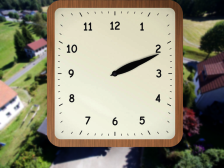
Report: 2.11
